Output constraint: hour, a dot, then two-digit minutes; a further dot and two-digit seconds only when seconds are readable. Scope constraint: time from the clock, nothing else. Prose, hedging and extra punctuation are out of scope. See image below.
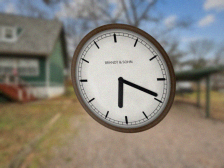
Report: 6.19
